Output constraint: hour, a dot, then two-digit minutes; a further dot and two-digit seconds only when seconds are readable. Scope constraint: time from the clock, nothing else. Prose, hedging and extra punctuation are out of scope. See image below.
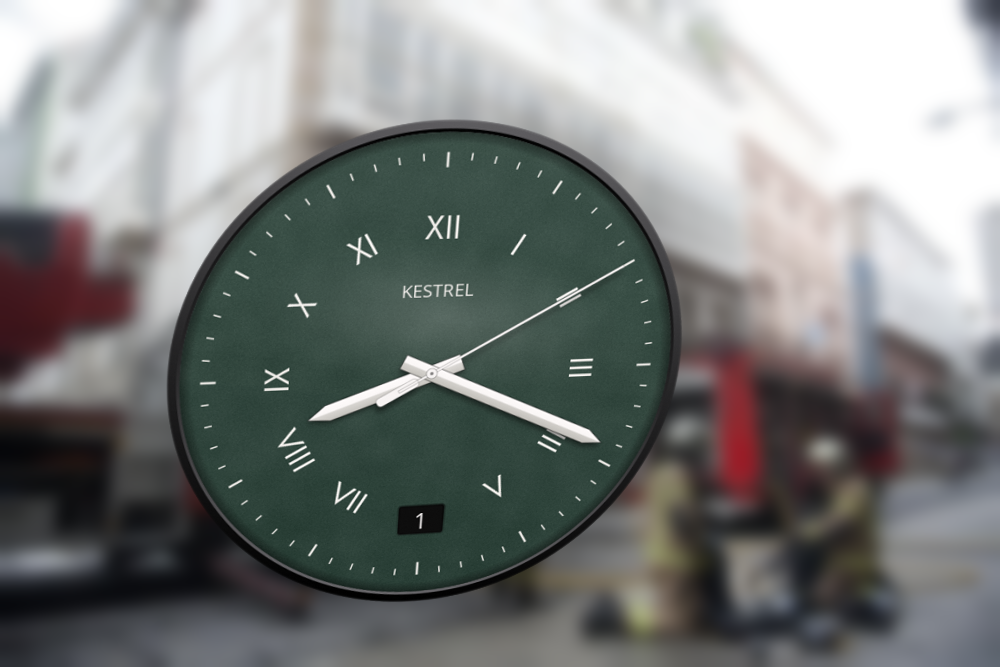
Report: 8.19.10
